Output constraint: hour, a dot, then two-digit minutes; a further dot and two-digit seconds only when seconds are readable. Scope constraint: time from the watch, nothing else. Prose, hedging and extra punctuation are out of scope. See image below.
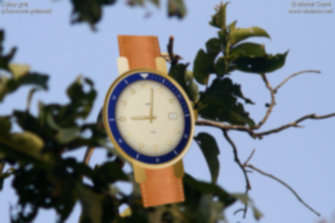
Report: 9.02
